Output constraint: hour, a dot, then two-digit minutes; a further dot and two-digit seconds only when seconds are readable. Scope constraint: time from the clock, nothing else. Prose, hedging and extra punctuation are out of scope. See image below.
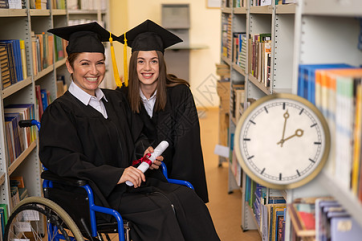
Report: 2.01
